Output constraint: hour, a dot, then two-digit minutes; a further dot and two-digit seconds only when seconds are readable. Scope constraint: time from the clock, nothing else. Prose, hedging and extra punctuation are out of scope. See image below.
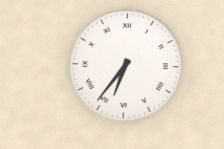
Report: 6.36
